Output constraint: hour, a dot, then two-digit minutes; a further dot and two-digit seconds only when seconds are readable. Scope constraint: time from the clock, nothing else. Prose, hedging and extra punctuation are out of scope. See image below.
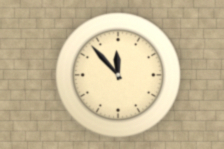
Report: 11.53
